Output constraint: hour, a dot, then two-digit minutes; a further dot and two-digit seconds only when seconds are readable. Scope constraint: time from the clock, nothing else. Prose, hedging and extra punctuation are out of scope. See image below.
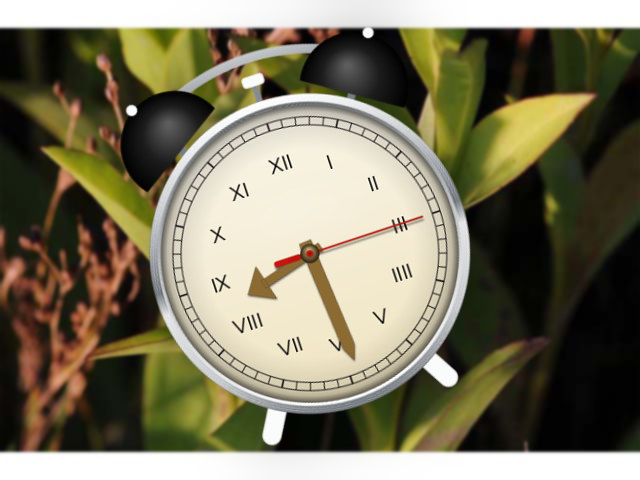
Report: 8.29.15
